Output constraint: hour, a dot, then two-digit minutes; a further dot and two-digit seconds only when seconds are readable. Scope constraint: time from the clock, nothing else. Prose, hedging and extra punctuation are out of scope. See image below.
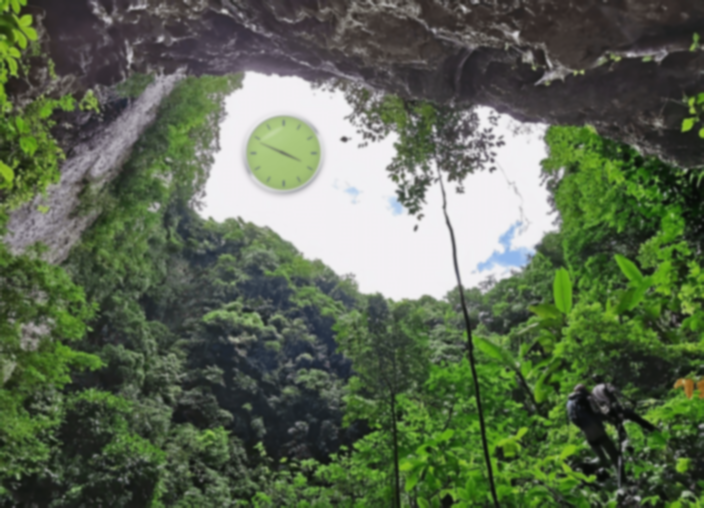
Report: 3.49
